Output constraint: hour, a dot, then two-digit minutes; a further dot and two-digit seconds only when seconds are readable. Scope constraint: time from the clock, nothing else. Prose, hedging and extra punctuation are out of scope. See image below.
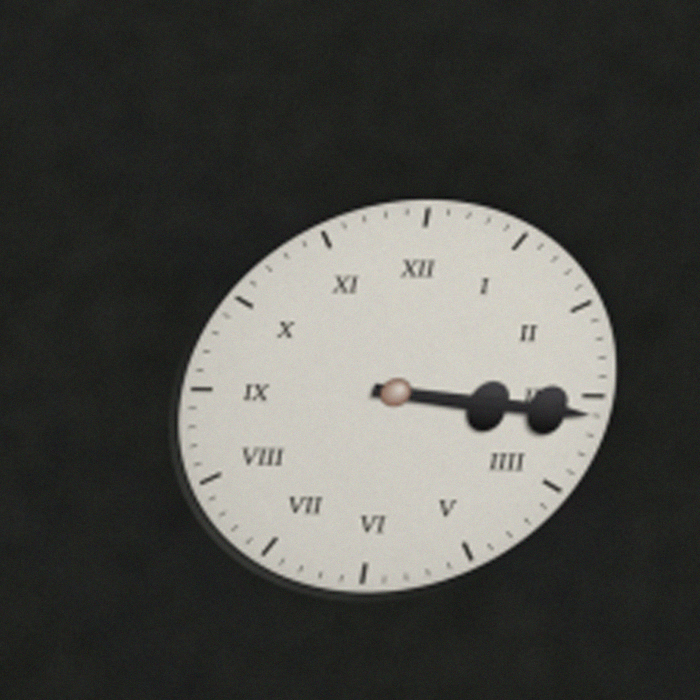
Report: 3.16
